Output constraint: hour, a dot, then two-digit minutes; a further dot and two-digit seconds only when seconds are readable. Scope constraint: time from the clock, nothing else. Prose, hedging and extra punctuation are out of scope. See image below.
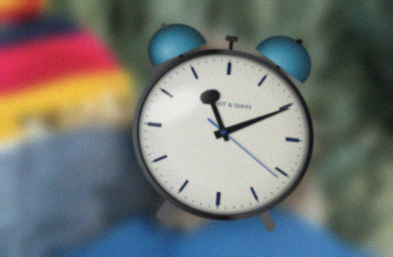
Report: 11.10.21
